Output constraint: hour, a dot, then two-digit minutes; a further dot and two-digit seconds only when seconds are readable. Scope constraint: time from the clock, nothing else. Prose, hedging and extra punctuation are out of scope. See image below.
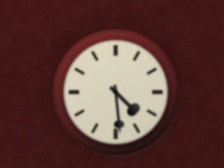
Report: 4.29
